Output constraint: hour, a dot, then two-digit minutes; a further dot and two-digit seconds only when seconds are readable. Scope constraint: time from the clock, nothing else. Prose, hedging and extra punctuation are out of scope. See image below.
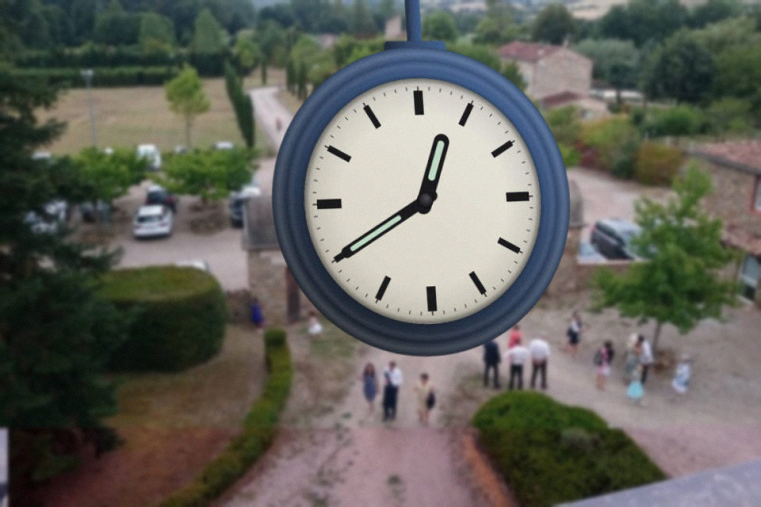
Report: 12.40
